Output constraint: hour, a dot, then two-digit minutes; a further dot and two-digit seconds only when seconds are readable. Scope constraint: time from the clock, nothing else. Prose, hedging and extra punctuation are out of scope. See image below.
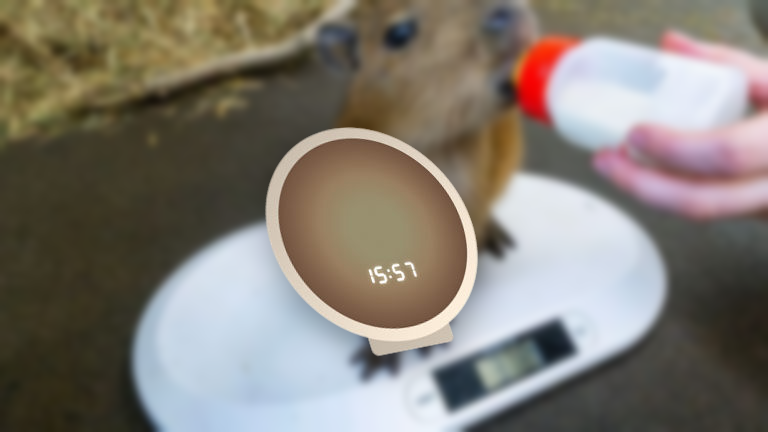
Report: 15.57
